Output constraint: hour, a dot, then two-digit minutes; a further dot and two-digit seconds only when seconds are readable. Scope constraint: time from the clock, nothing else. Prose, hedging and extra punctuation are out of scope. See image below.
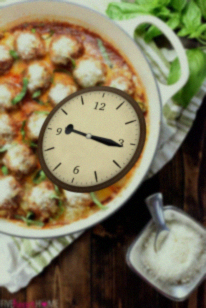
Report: 9.16
